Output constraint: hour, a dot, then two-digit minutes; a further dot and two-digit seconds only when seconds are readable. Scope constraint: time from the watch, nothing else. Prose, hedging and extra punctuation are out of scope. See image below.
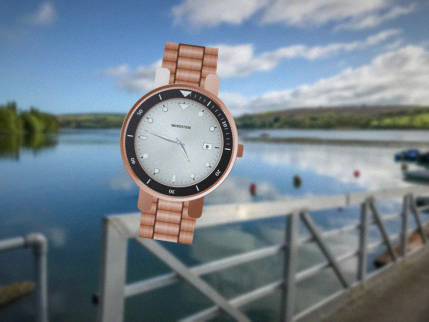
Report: 4.47
